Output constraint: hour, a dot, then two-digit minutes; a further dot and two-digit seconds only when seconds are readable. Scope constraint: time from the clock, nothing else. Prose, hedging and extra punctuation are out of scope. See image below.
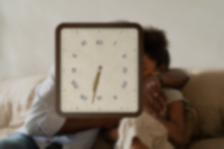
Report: 6.32
